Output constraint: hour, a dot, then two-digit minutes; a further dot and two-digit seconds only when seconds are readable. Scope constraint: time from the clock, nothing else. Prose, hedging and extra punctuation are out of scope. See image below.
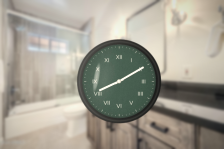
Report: 8.10
